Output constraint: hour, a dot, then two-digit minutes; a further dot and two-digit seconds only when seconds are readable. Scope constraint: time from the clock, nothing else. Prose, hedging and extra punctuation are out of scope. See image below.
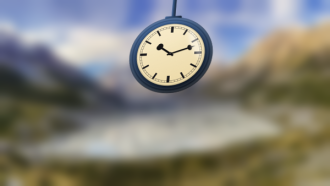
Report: 10.12
